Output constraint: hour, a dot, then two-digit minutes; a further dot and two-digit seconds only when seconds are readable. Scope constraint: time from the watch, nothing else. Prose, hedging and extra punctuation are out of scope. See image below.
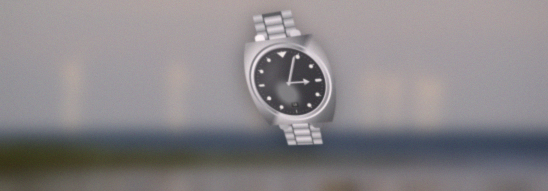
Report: 3.04
